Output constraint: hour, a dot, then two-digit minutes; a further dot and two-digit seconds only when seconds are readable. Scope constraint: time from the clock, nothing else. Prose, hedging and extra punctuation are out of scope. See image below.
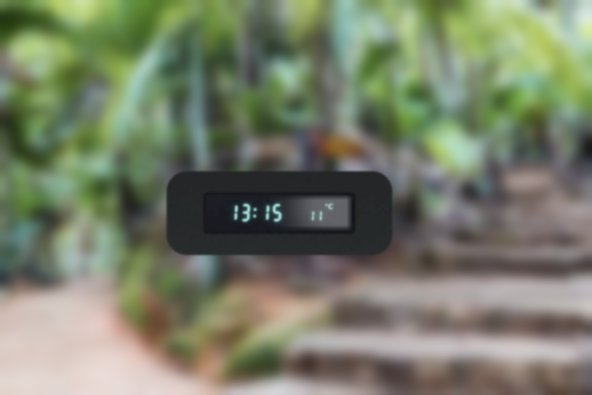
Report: 13.15
